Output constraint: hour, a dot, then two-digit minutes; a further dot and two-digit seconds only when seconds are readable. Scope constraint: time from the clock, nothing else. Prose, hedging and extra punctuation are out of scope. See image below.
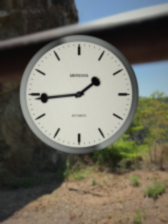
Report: 1.44
